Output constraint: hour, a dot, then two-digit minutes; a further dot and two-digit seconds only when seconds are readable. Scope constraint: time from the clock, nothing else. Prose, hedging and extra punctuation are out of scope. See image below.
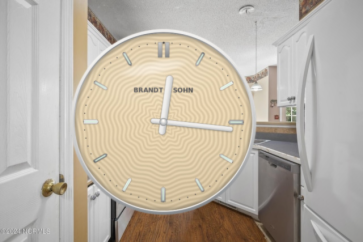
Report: 12.16
